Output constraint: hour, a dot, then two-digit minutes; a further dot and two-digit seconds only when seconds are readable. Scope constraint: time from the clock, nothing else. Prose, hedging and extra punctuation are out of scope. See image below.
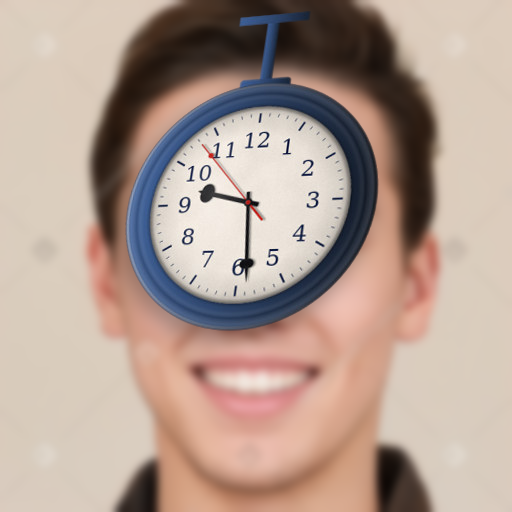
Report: 9.28.53
